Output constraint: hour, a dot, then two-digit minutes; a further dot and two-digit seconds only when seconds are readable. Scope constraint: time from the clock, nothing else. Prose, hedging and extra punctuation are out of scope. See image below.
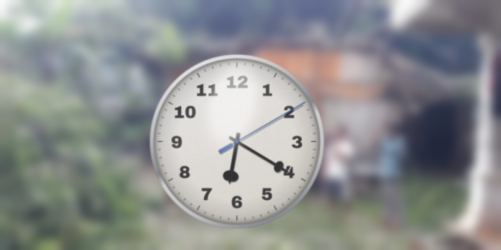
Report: 6.20.10
